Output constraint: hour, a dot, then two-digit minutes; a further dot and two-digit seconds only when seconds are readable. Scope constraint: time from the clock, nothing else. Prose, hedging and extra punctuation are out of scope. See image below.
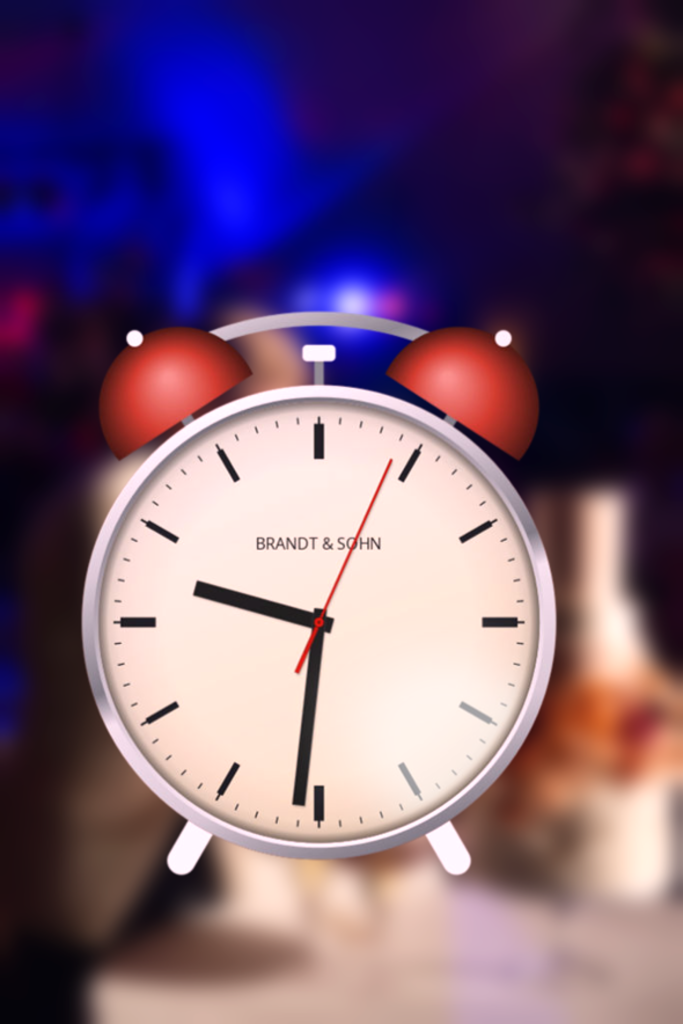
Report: 9.31.04
